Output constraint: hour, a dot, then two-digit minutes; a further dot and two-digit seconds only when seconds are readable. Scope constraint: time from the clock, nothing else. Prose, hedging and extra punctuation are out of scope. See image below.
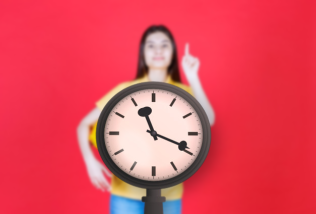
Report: 11.19
